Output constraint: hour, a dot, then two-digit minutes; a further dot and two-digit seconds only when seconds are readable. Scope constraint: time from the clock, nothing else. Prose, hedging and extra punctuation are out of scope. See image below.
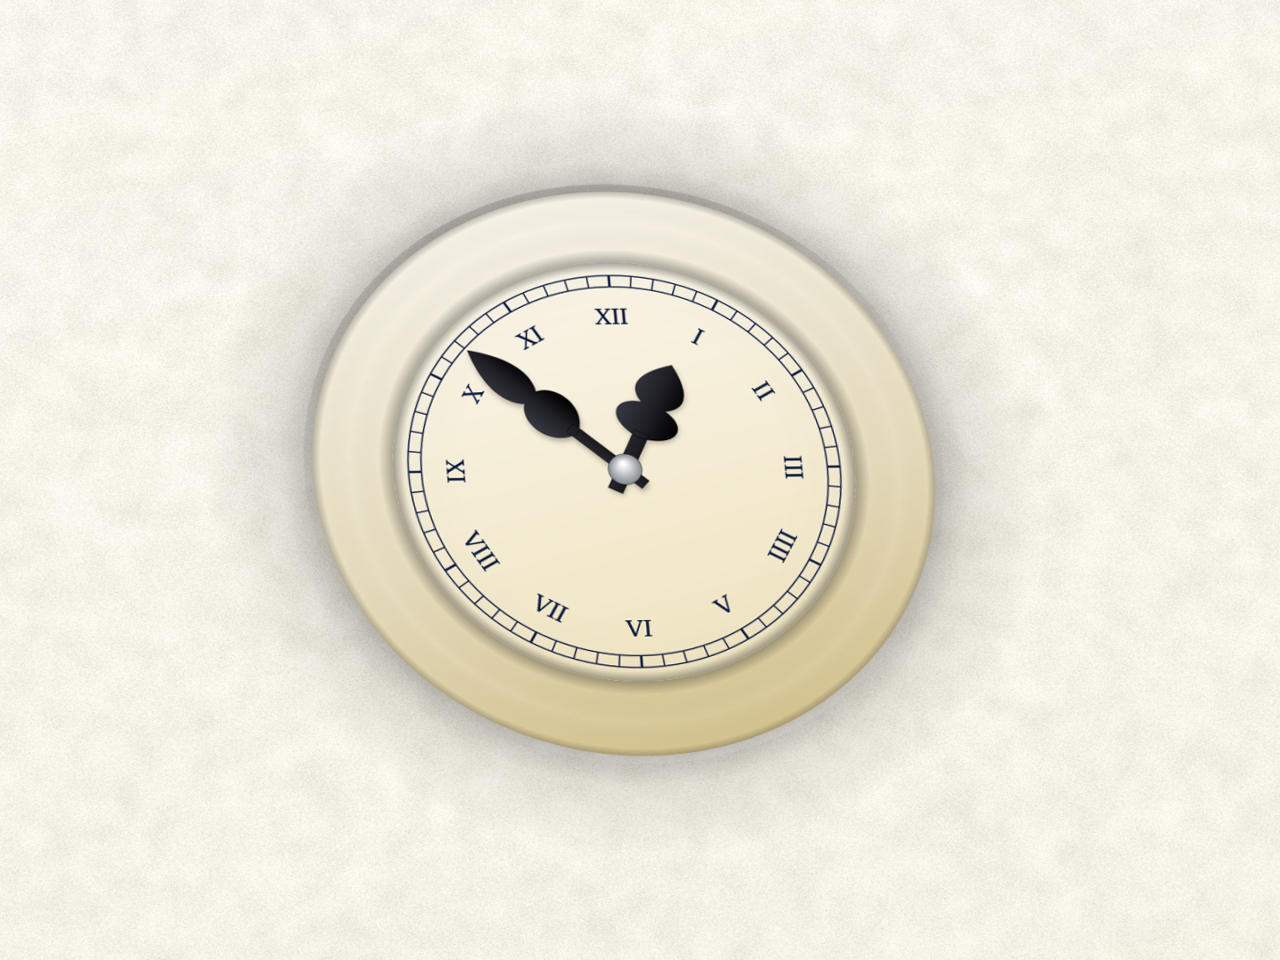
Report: 12.52
